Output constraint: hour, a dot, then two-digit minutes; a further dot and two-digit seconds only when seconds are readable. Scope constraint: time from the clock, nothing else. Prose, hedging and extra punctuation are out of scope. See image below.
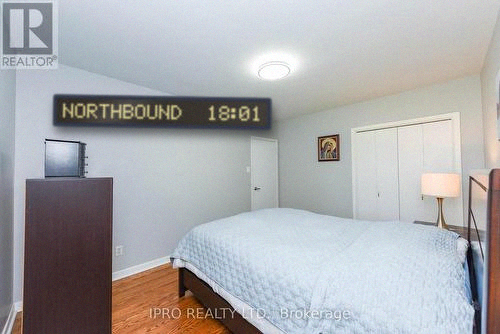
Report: 18.01
